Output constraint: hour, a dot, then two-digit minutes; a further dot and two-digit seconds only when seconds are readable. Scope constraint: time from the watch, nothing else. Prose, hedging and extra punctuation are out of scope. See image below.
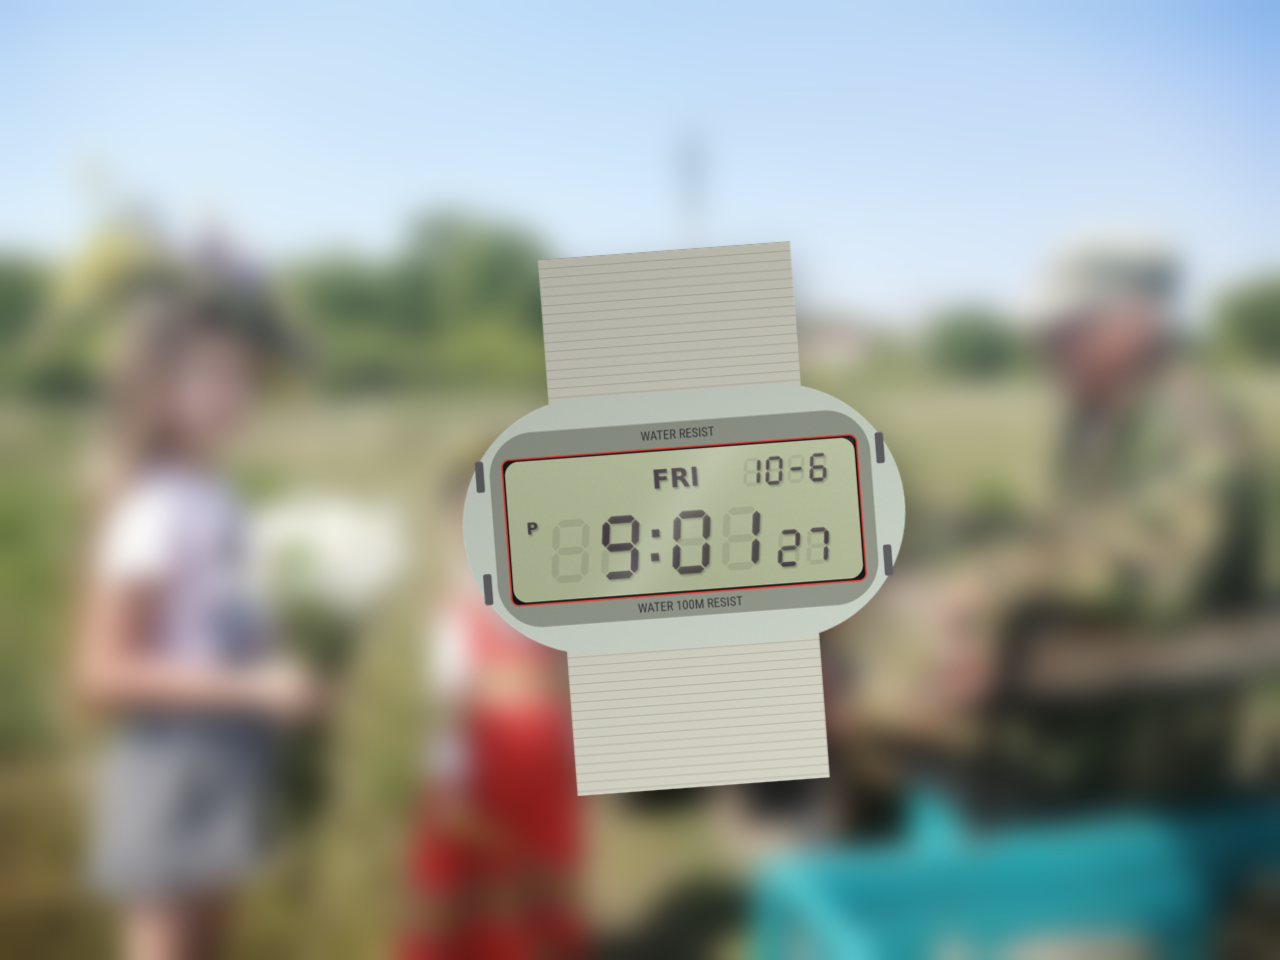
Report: 9.01.27
